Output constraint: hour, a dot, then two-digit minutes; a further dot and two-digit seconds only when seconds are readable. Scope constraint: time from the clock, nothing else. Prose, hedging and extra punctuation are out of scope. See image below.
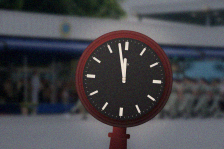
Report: 11.58
